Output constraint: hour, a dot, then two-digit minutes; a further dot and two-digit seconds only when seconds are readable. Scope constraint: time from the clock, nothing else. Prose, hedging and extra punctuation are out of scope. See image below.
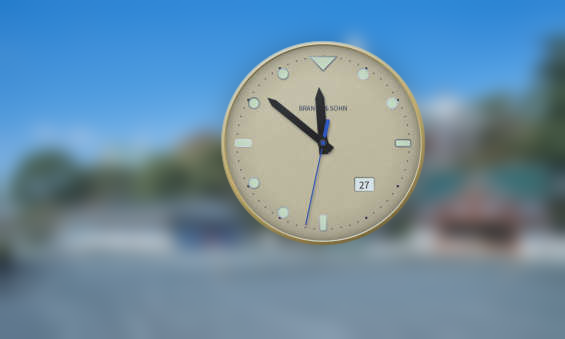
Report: 11.51.32
